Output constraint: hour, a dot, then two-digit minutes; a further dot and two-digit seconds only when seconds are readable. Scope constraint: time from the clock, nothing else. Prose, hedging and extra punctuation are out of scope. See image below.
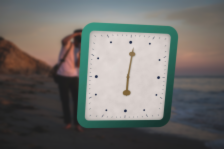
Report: 6.01
